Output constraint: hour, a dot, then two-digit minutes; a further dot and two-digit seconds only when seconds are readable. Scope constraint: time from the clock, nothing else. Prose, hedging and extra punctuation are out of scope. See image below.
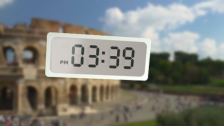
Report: 3.39
